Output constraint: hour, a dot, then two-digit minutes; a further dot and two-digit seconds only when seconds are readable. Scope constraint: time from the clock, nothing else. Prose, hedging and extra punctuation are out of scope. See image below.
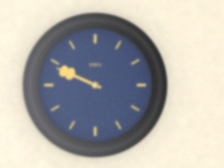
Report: 9.49
